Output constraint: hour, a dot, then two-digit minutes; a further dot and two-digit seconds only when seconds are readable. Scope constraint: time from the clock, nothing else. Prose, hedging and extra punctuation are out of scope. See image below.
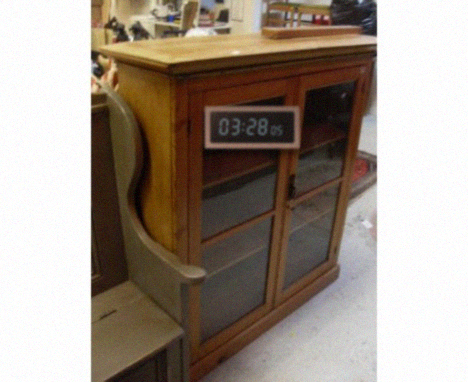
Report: 3.28
